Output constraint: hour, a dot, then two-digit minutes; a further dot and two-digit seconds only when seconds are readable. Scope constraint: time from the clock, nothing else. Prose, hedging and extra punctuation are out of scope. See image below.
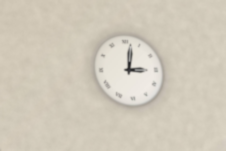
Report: 3.02
